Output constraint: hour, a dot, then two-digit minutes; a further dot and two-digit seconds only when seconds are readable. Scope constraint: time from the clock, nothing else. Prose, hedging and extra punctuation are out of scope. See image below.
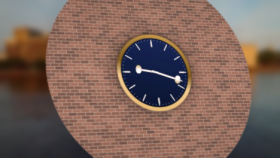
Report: 9.18
